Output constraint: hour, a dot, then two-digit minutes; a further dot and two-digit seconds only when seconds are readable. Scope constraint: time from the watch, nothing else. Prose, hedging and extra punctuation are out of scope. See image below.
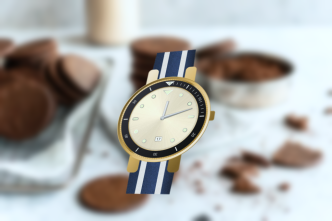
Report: 12.12
